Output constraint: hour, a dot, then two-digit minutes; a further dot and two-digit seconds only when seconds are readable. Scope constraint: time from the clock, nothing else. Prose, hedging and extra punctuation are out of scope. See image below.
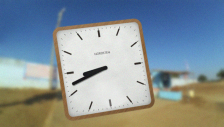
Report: 8.42
